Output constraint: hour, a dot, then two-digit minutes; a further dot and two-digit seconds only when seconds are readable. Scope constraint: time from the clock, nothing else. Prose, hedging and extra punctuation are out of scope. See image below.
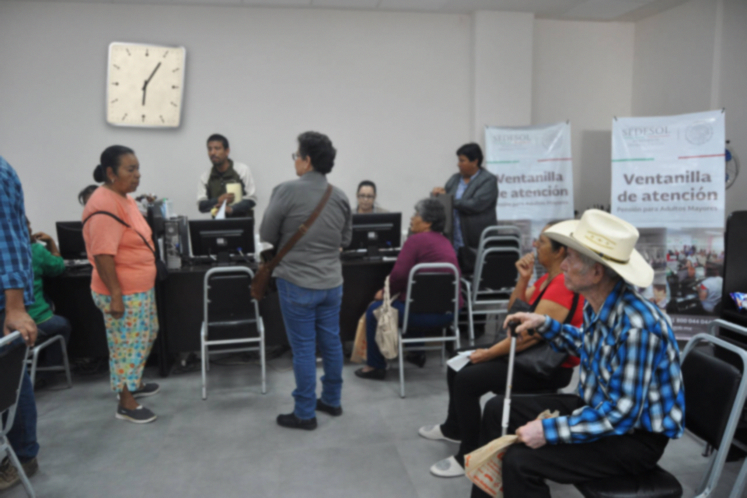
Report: 6.05
